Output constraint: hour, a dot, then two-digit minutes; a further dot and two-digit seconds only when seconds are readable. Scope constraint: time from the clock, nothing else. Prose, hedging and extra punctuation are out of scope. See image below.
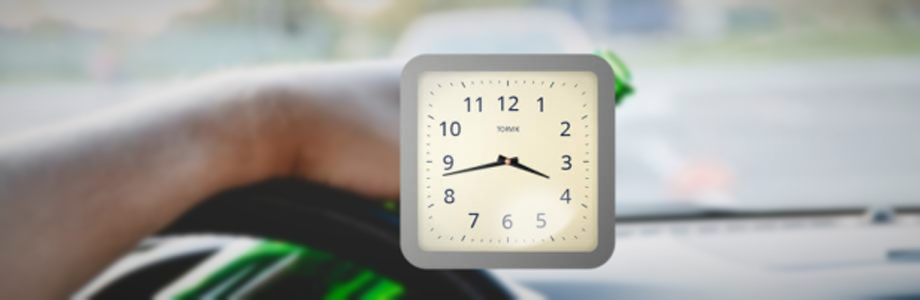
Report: 3.43
